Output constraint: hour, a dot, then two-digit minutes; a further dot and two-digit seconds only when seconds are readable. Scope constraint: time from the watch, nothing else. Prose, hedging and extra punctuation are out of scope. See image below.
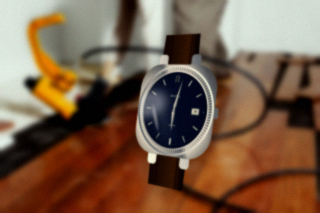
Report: 6.02
